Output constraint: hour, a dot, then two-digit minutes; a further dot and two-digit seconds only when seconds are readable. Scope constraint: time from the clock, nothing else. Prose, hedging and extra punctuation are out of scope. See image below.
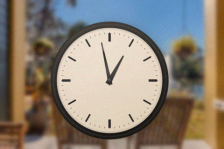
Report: 12.58
